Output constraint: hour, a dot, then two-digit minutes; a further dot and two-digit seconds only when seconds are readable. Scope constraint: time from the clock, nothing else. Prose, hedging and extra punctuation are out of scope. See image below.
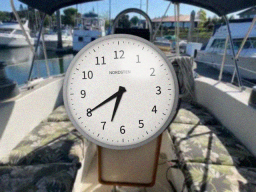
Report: 6.40
